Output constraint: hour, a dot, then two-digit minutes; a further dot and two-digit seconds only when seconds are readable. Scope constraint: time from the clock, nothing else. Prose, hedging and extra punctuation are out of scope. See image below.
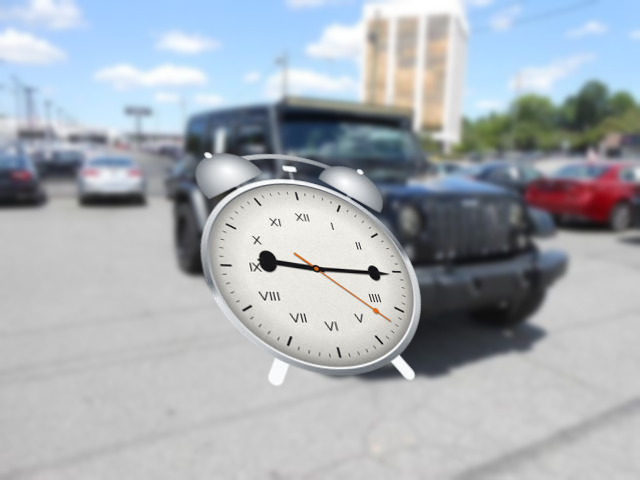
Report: 9.15.22
